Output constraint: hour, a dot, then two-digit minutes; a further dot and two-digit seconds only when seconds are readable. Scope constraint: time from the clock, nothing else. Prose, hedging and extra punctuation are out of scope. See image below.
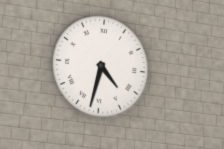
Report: 4.32
